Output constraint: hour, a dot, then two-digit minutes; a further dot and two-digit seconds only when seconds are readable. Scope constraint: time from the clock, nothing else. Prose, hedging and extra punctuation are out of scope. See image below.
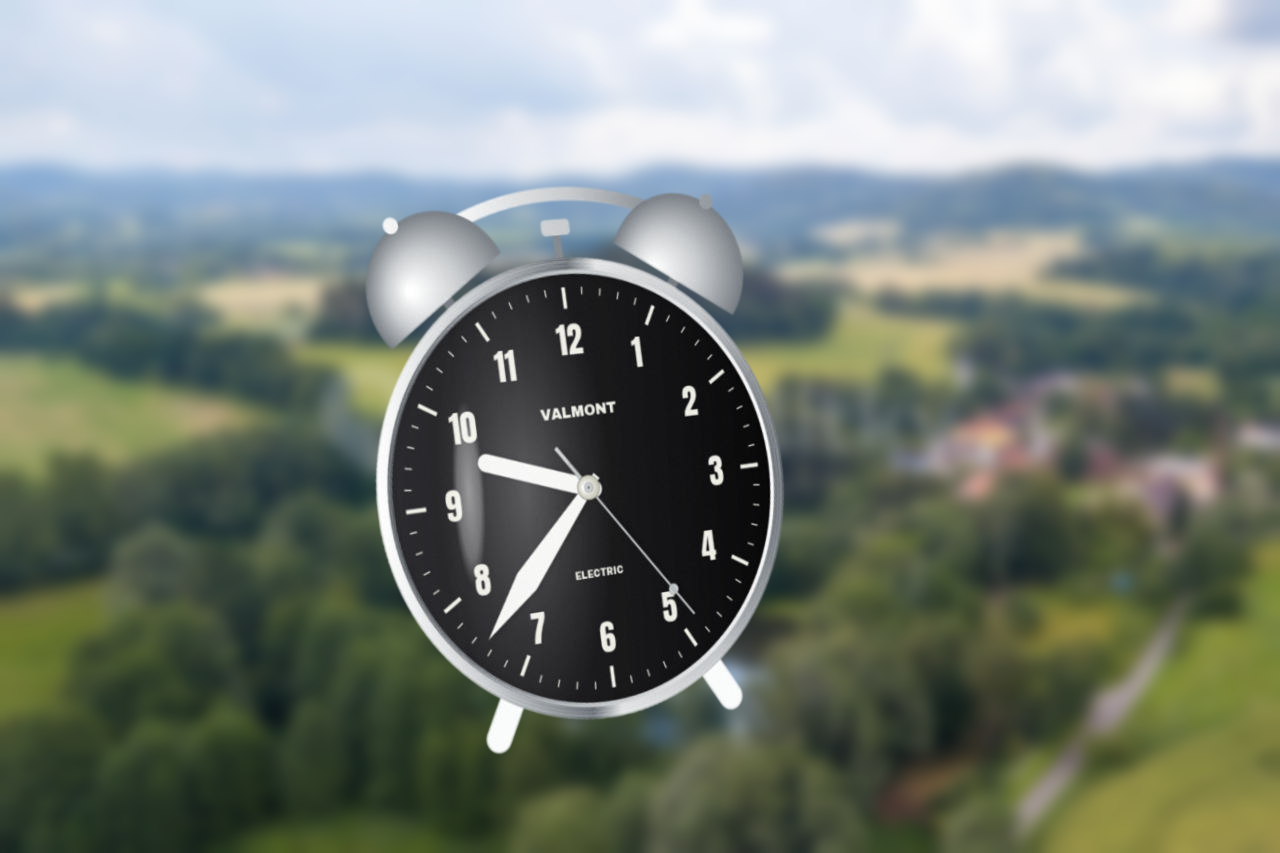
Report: 9.37.24
